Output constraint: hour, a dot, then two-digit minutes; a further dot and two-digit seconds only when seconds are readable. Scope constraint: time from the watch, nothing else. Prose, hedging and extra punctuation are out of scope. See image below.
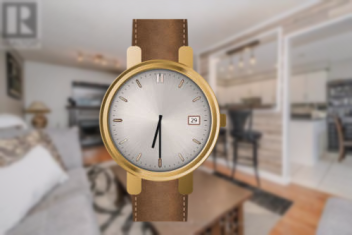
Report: 6.30
